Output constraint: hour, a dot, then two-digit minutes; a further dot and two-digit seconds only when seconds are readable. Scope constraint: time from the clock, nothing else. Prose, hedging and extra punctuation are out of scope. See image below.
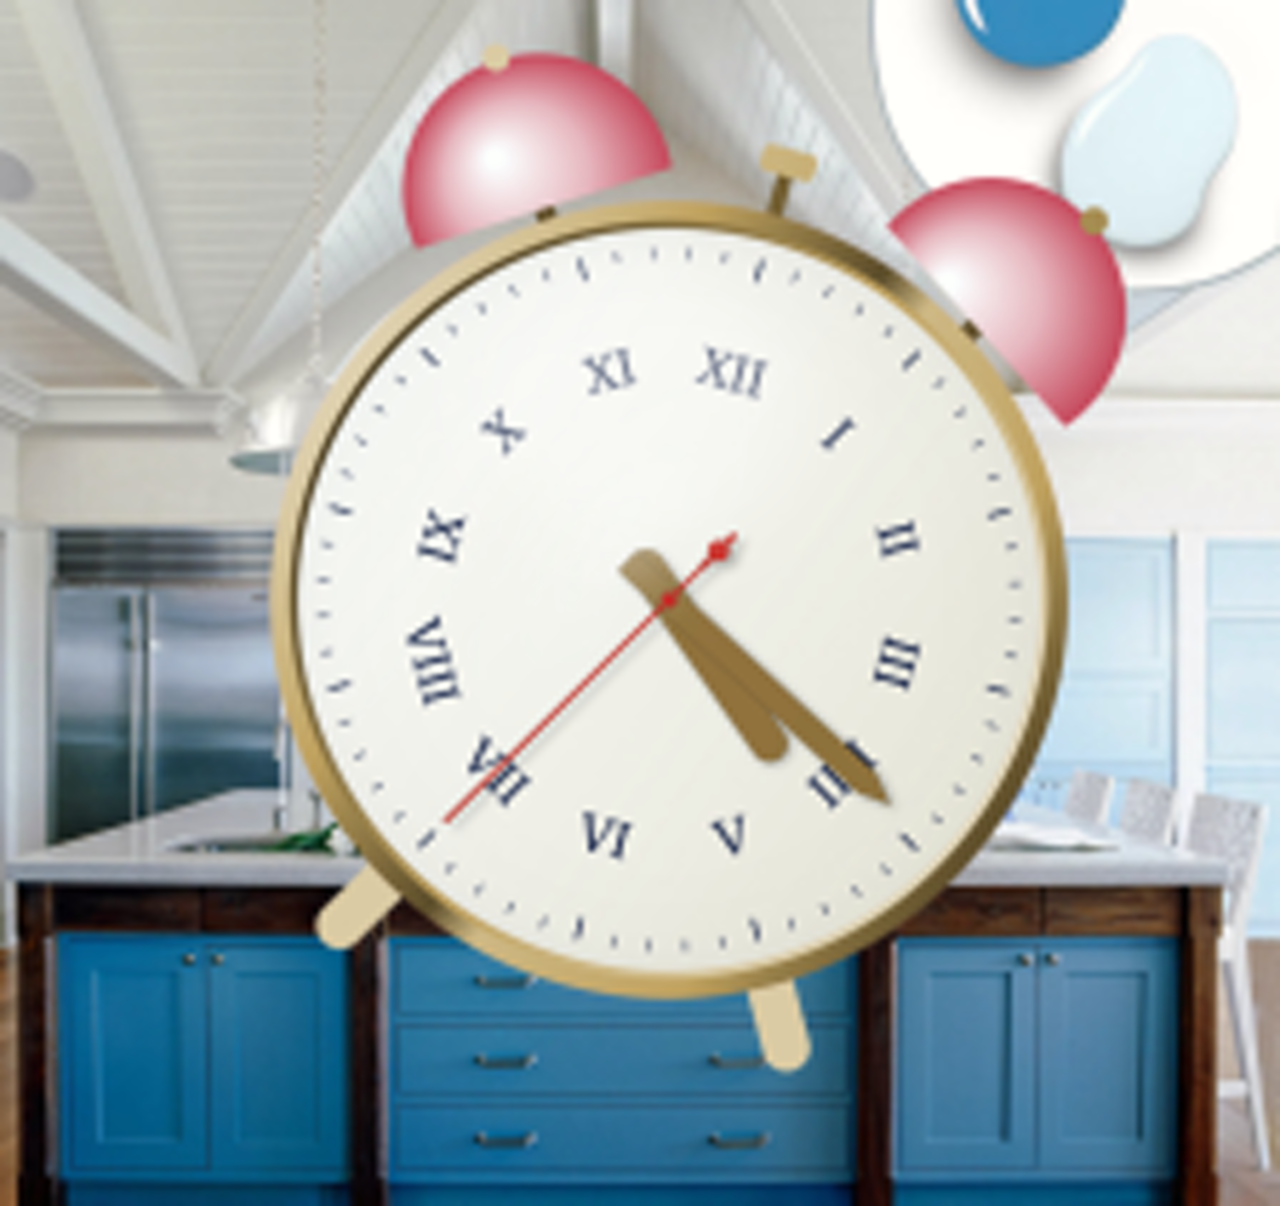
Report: 4.19.35
